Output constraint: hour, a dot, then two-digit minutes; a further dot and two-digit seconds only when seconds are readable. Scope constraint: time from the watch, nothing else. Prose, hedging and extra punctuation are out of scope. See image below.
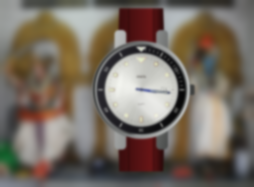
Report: 3.16
